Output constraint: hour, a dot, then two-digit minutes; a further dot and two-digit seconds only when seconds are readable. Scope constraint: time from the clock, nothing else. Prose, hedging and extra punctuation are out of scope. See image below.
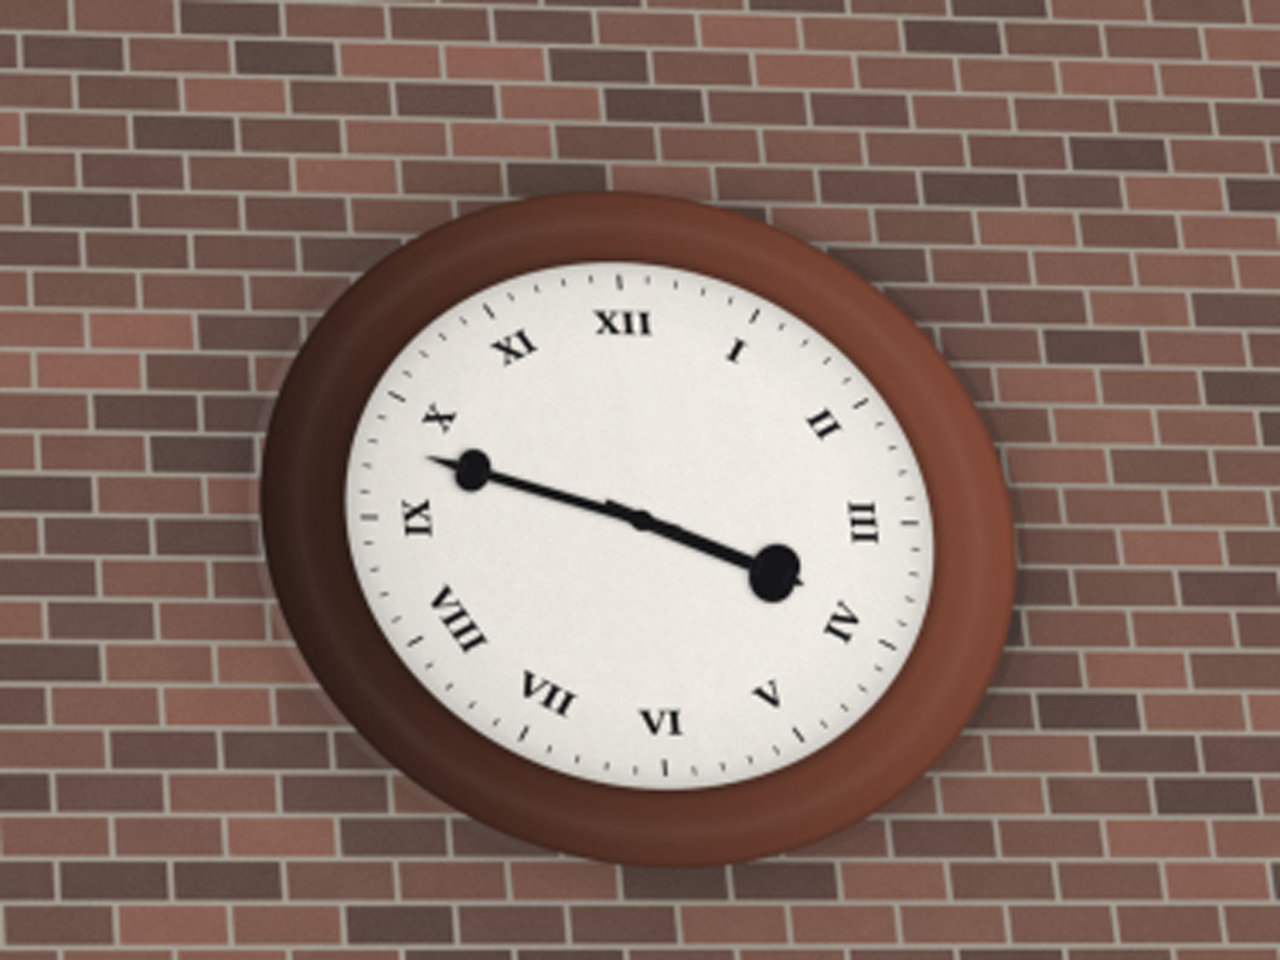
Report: 3.48
